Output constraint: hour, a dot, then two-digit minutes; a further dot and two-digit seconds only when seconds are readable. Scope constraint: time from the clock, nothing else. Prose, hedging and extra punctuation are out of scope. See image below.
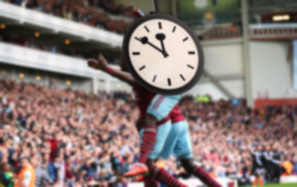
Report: 11.51
